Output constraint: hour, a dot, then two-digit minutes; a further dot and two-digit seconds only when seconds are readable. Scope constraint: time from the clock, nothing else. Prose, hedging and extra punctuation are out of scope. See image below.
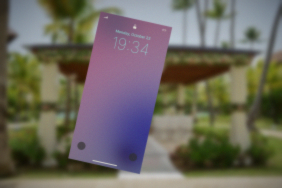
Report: 19.34
